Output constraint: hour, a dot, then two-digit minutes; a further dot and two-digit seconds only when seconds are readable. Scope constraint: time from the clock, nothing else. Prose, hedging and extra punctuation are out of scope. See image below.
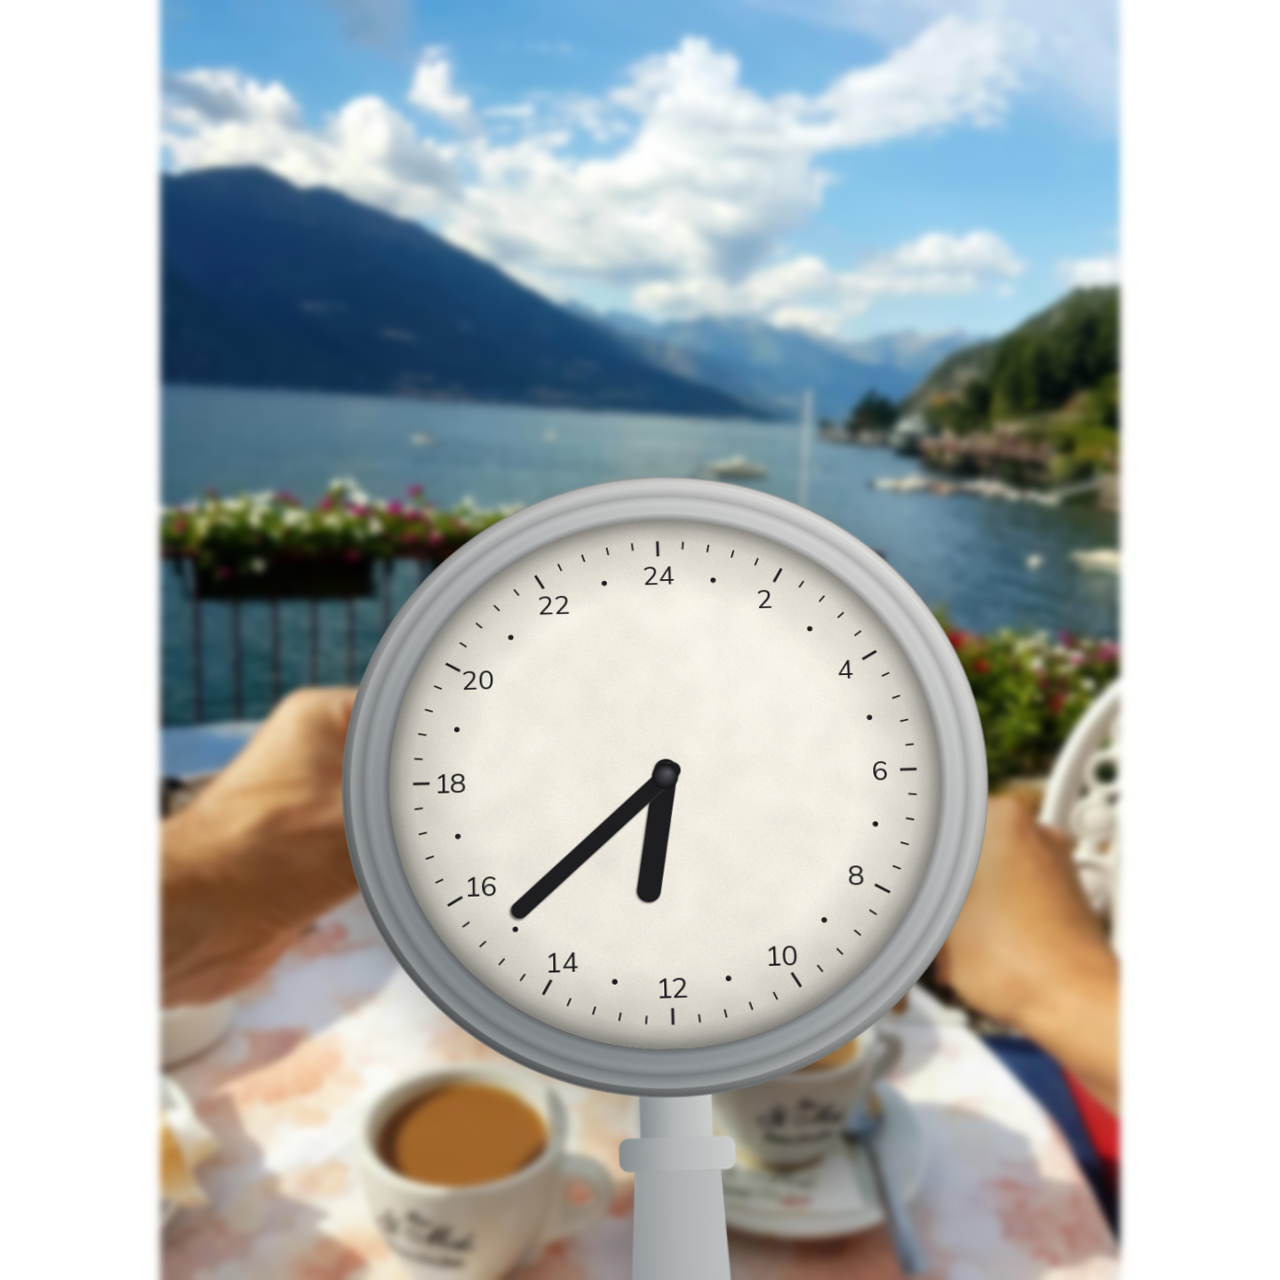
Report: 12.38
